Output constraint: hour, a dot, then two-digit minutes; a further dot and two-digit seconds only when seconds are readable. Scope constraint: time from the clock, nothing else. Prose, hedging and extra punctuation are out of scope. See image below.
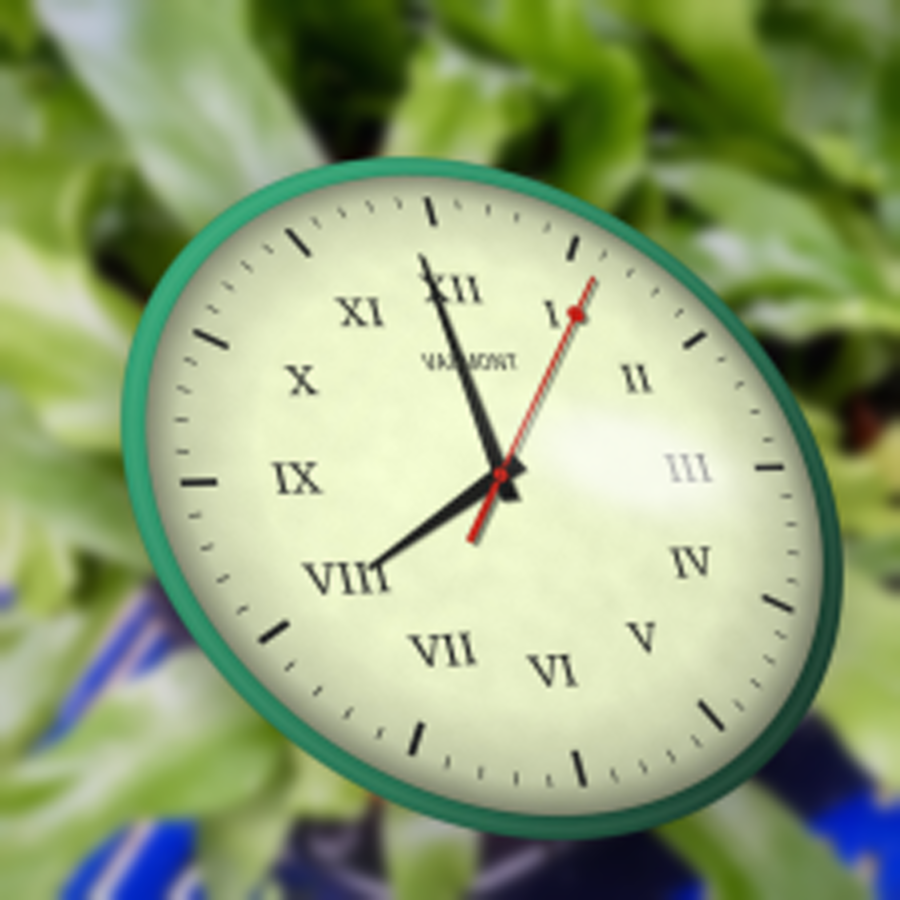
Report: 7.59.06
